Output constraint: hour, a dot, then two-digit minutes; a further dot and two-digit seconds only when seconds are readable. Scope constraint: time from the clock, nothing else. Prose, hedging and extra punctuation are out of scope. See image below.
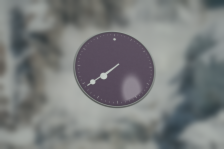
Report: 7.39
